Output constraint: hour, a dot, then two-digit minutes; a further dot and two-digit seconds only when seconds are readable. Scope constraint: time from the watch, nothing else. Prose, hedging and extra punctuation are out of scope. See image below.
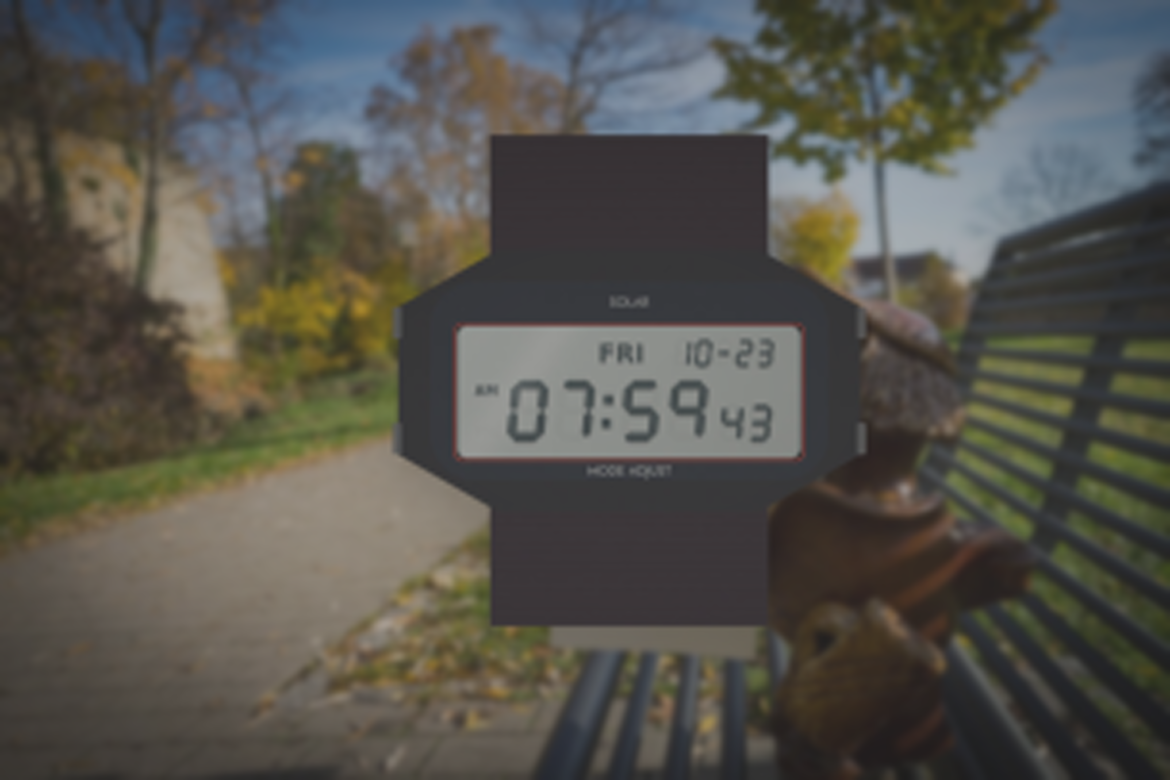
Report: 7.59.43
